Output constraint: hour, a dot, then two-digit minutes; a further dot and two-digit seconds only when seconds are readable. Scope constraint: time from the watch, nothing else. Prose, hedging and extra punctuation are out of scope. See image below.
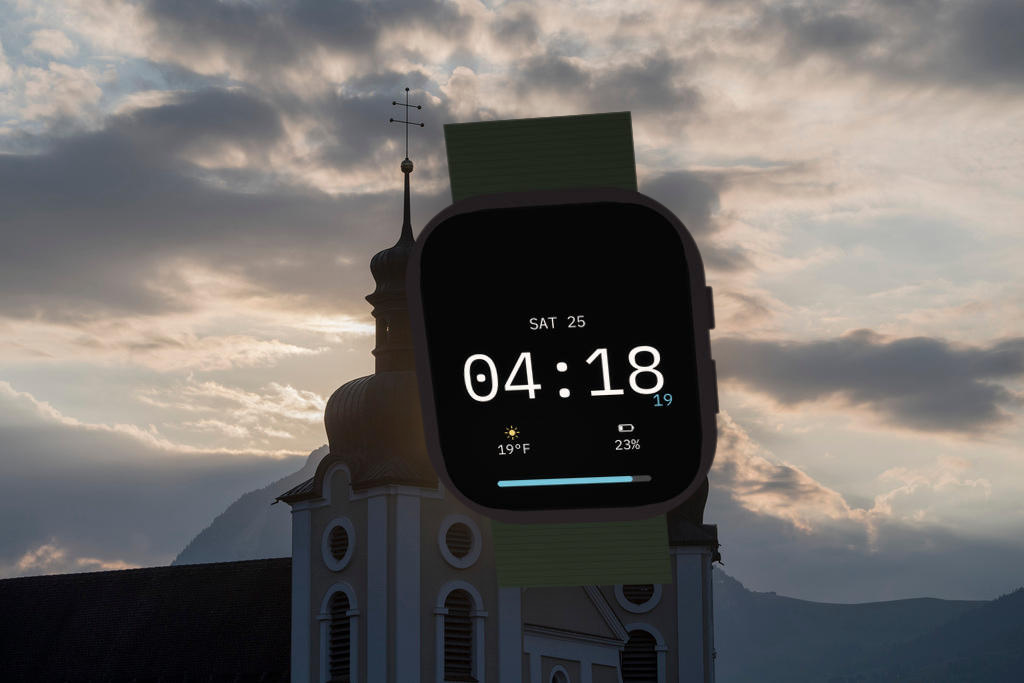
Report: 4.18.19
